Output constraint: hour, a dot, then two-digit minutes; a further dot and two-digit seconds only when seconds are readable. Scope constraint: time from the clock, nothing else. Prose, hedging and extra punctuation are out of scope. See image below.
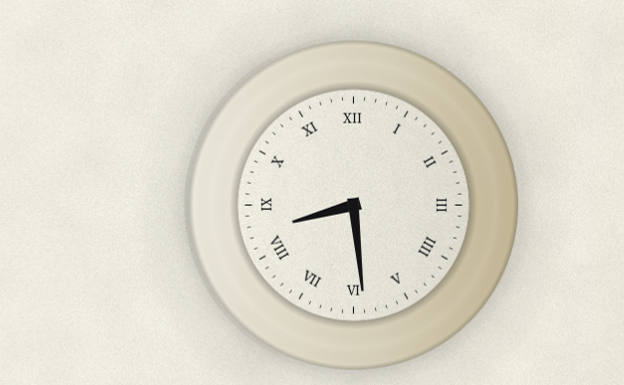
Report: 8.29
